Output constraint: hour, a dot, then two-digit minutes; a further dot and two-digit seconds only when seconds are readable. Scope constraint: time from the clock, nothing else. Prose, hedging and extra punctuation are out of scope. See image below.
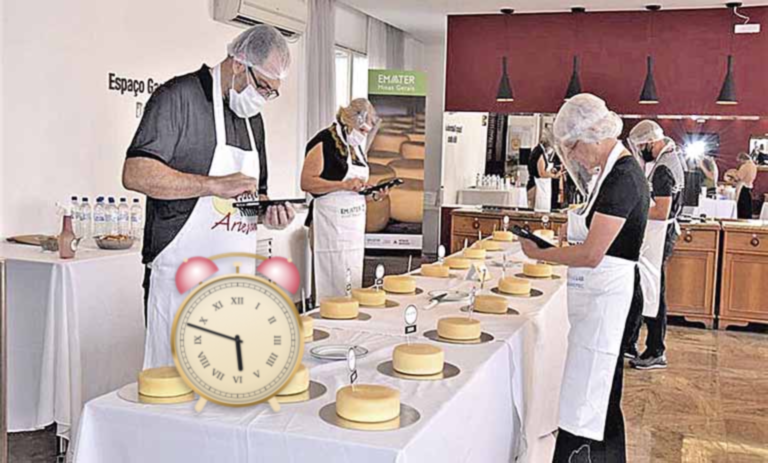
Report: 5.48
